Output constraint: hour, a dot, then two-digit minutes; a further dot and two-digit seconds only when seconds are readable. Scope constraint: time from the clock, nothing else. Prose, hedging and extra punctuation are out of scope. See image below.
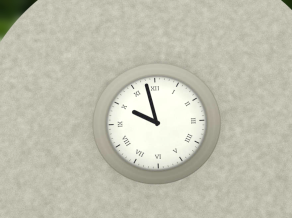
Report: 9.58
